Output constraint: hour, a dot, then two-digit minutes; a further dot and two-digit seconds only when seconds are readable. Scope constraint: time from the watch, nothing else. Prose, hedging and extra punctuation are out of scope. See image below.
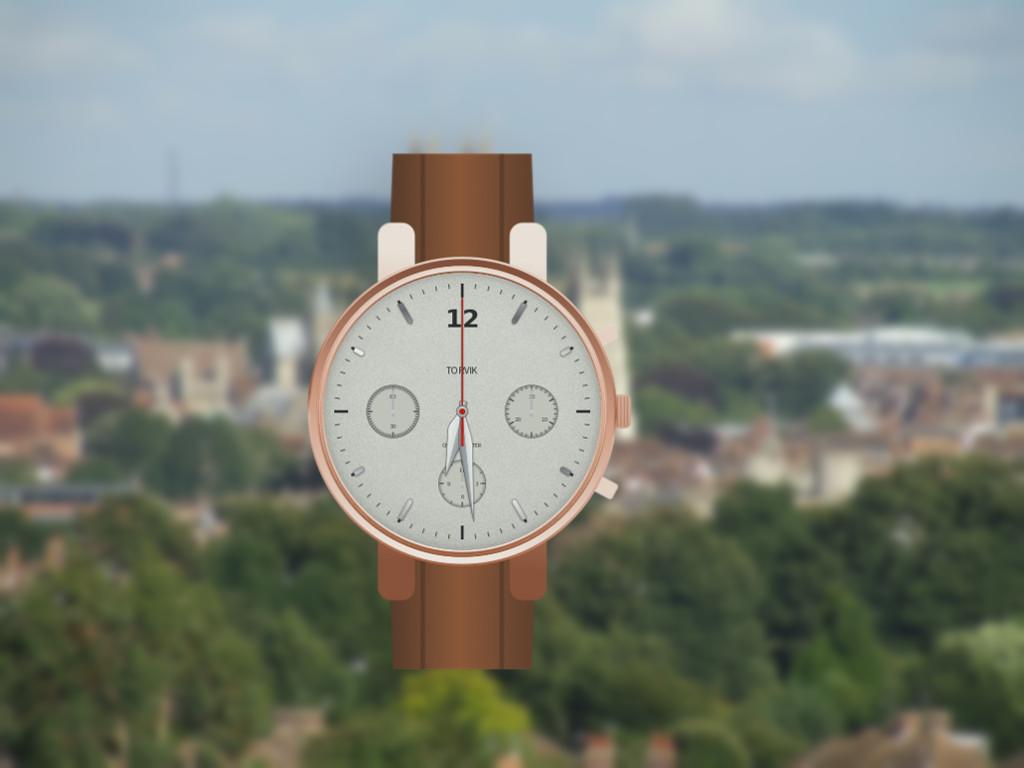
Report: 6.29
